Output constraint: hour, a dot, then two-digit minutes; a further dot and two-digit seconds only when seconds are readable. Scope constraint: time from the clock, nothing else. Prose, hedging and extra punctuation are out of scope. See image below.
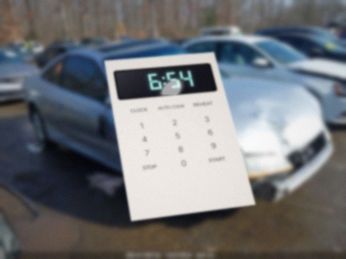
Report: 6.54
